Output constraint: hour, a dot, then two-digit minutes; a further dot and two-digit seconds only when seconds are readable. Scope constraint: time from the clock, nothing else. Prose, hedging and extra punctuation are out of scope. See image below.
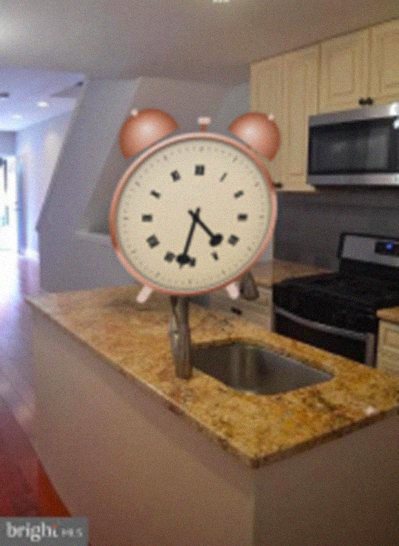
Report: 4.32
